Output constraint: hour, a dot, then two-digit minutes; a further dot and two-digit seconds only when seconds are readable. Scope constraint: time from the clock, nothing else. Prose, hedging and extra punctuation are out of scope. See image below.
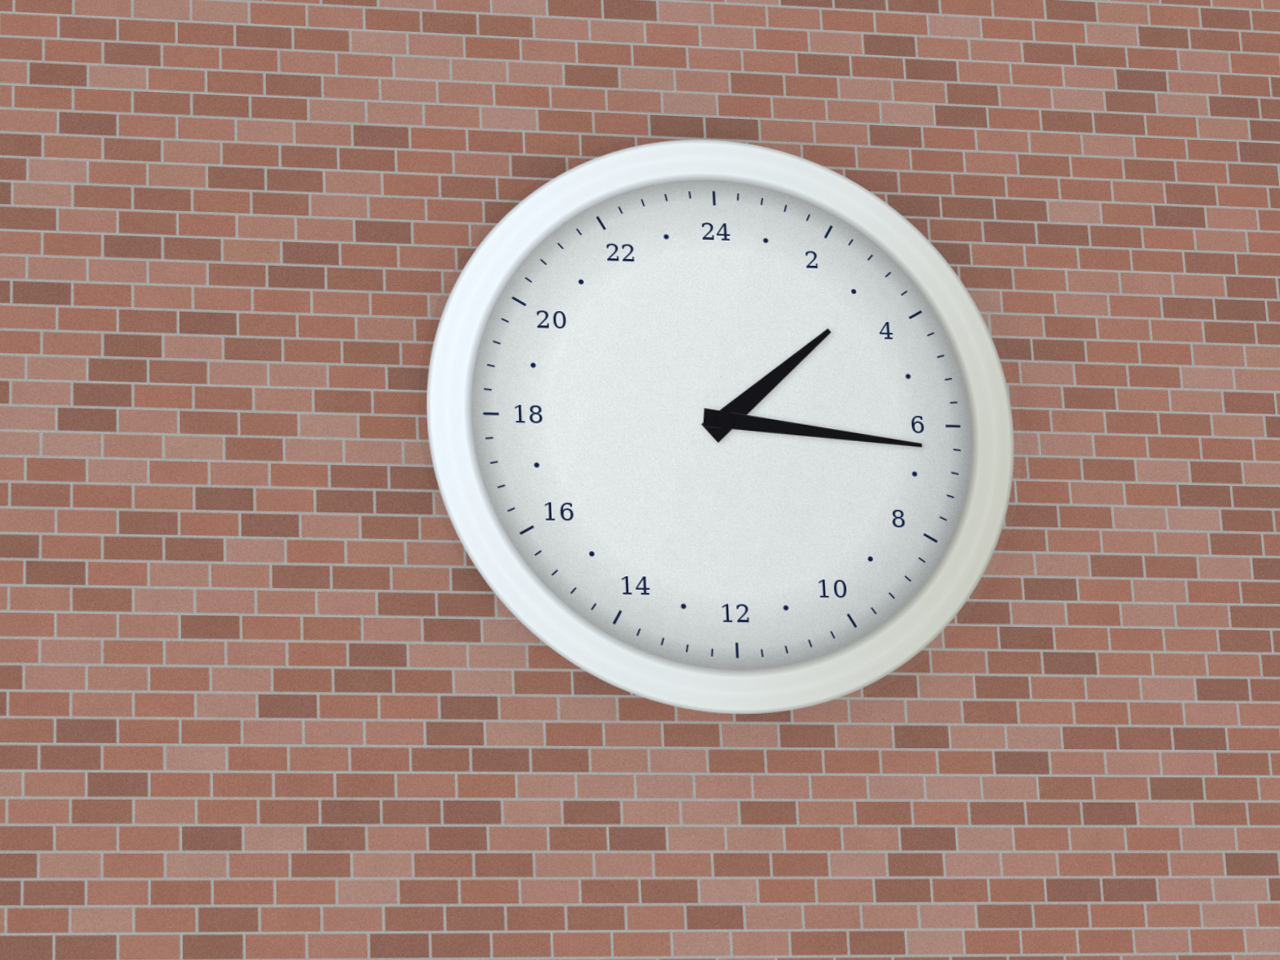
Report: 3.16
